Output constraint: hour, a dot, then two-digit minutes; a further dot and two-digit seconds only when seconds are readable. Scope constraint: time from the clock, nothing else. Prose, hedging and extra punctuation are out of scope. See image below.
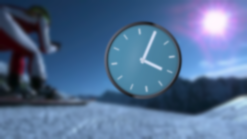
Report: 4.05
